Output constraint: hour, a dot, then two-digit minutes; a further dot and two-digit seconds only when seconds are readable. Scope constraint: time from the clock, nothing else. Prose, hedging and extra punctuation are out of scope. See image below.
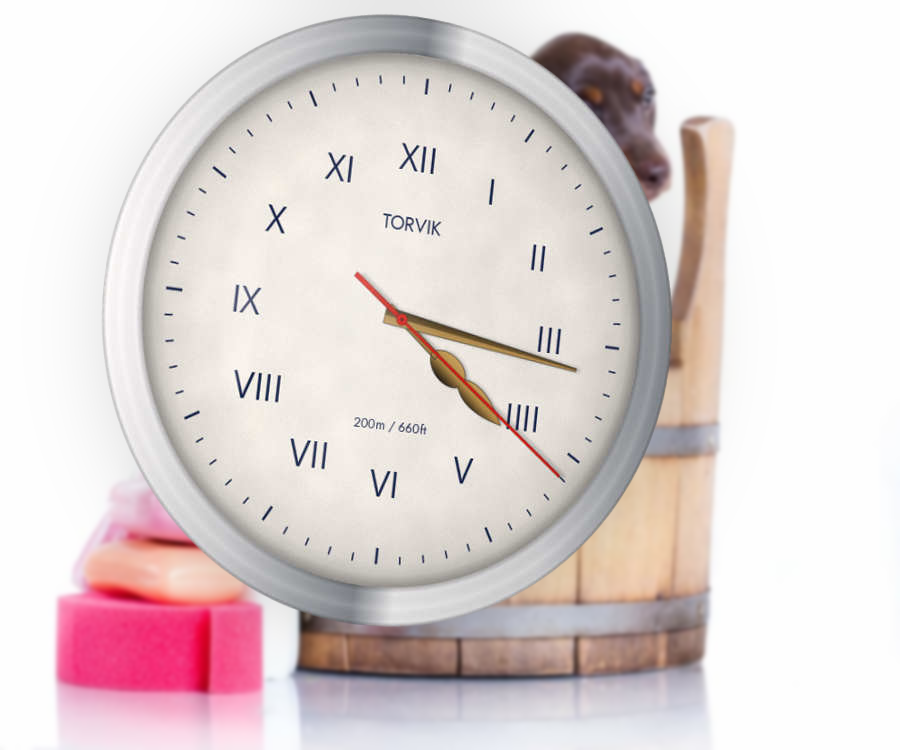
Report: 4.16.21
